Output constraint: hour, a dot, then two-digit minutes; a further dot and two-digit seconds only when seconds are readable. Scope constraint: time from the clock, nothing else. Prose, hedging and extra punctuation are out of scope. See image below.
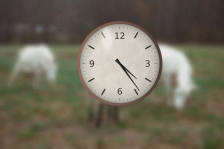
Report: 4.24
